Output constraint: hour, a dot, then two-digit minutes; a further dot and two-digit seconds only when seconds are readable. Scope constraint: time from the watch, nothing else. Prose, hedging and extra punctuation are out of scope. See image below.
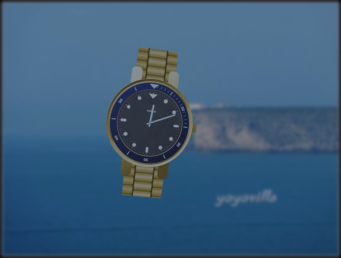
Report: 12.11
